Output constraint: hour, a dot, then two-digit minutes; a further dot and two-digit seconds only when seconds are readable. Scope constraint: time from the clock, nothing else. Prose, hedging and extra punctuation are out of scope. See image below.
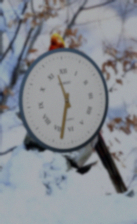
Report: 11.33
